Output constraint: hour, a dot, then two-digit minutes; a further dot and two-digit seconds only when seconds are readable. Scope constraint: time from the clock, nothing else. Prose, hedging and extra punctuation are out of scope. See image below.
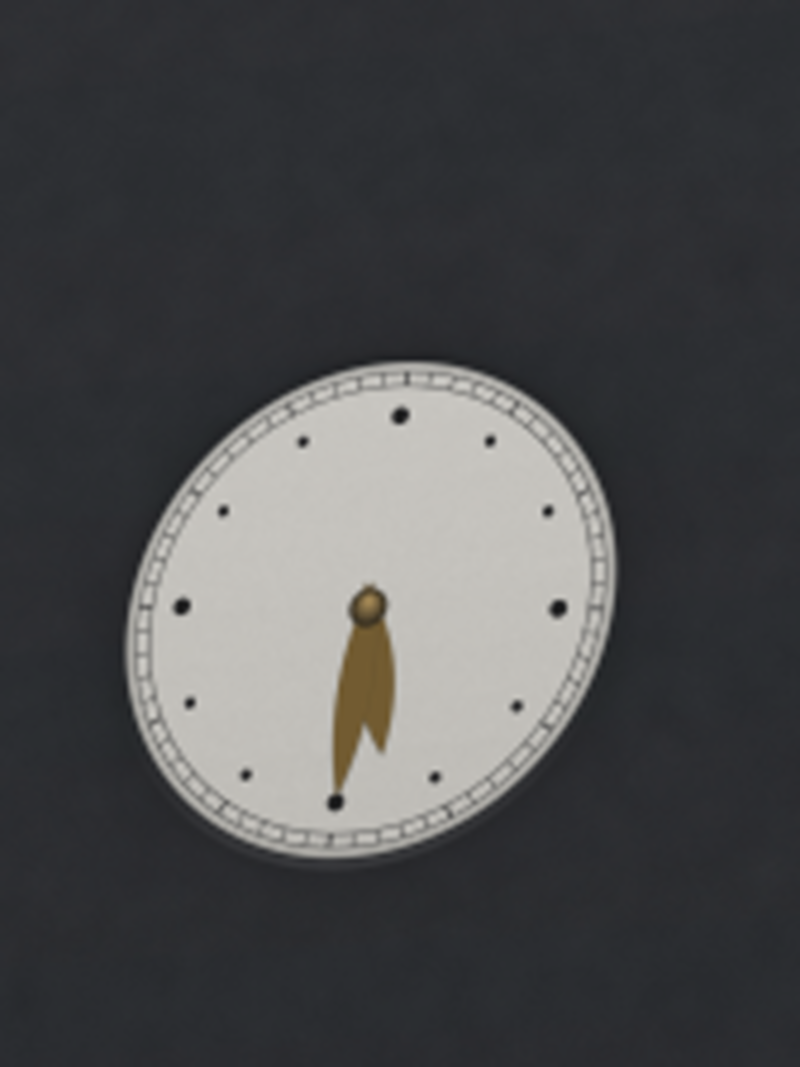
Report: 5.30
